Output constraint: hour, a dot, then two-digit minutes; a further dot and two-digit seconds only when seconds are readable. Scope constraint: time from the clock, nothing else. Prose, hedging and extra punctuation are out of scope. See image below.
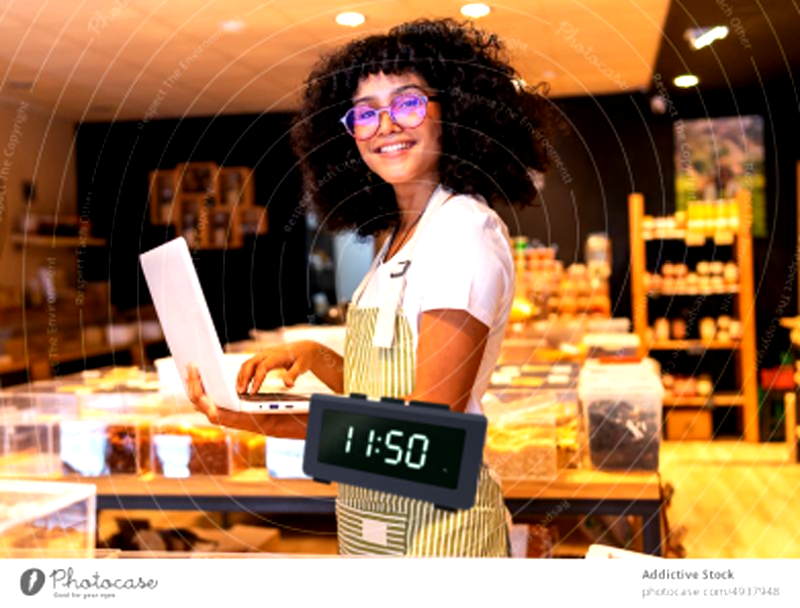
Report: 11.50
